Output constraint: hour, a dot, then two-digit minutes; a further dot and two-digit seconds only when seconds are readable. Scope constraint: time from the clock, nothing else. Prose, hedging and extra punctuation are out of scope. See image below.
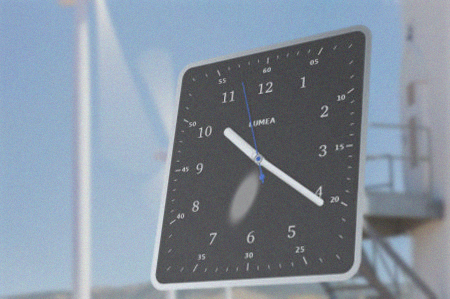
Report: 10.20.57
